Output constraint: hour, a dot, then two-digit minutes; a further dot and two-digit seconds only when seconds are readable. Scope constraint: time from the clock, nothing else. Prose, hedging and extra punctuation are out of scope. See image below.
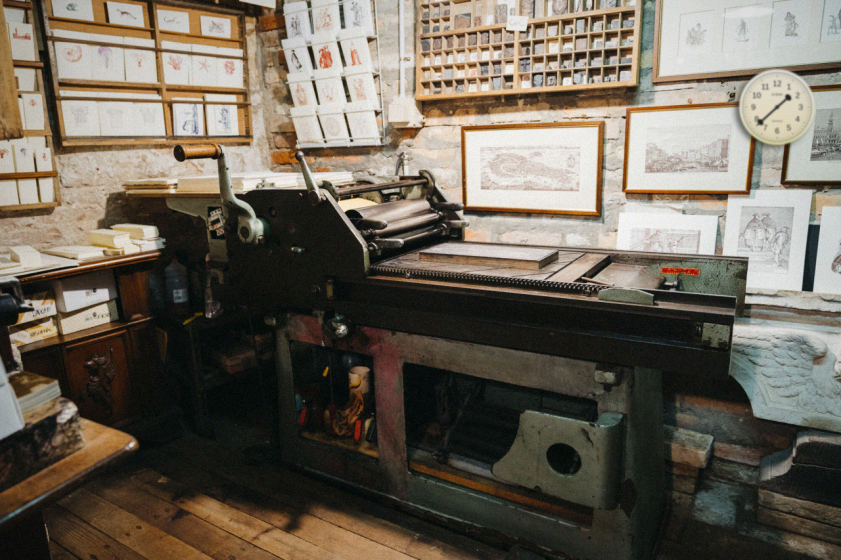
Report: 1.38
